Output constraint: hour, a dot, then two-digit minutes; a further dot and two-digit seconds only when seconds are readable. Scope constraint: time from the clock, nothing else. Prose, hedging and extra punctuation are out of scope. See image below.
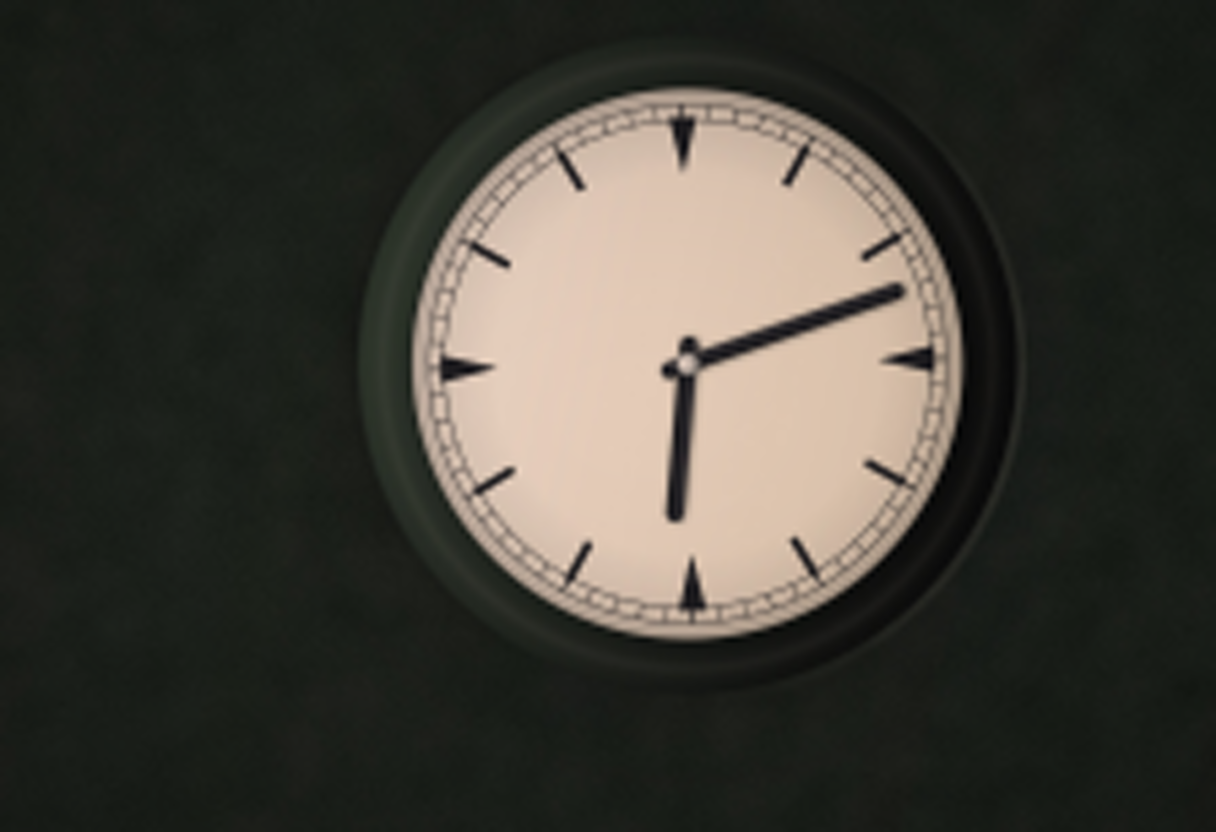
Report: 6.12
